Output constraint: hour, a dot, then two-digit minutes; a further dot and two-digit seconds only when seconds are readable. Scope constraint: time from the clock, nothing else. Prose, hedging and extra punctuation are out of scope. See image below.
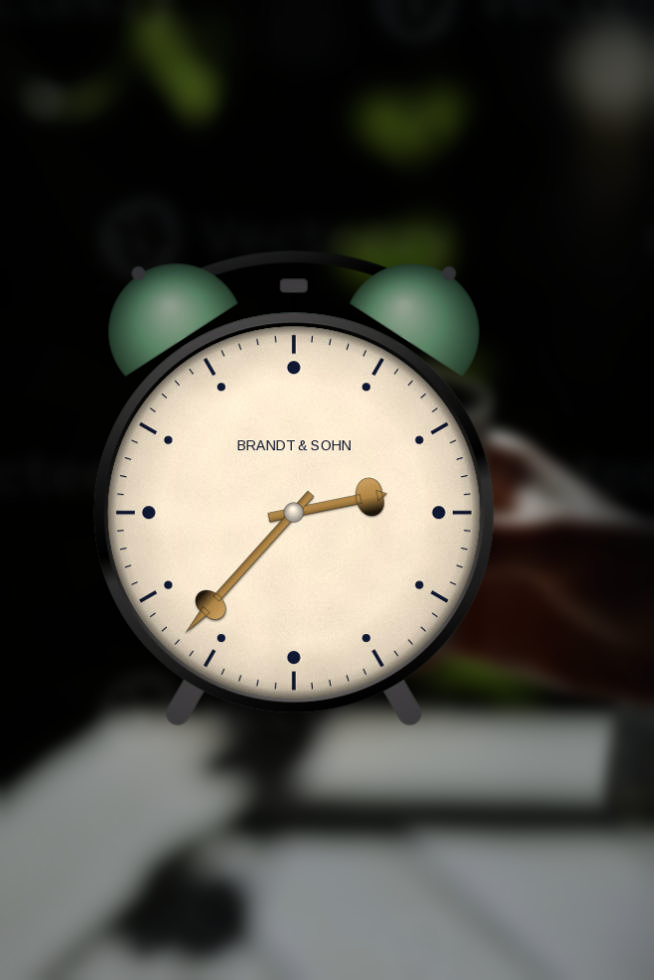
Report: 2.37
